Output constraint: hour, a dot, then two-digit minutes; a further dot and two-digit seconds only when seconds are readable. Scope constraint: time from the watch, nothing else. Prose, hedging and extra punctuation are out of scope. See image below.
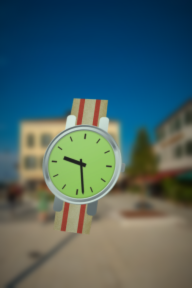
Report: 9.28
